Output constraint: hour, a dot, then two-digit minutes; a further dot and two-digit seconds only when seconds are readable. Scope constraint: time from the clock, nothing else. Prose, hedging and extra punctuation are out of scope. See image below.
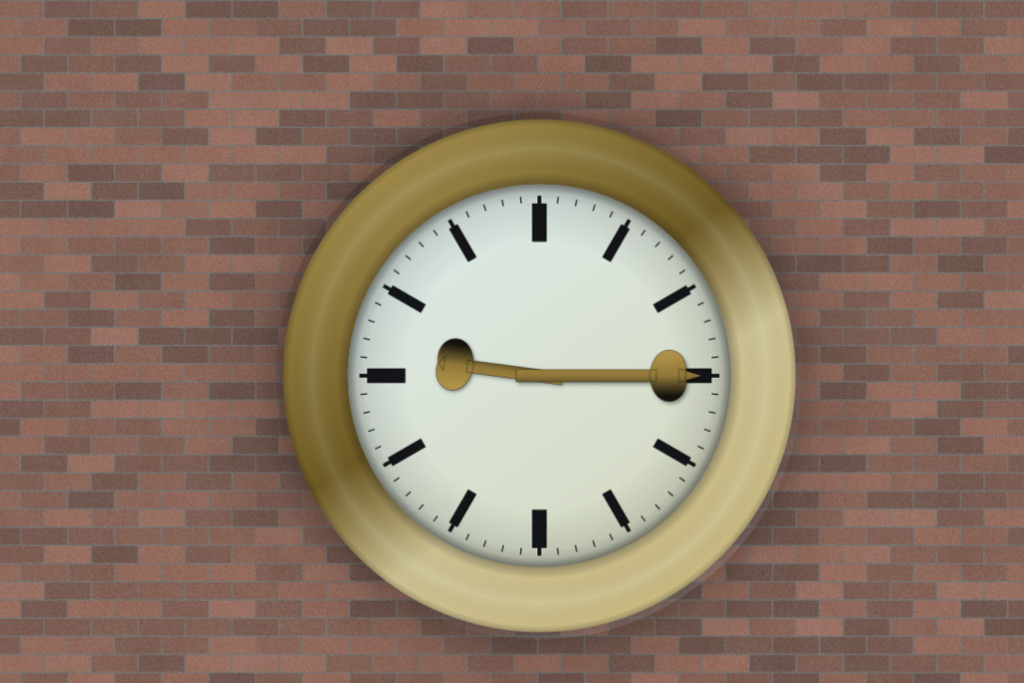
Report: 9.15
